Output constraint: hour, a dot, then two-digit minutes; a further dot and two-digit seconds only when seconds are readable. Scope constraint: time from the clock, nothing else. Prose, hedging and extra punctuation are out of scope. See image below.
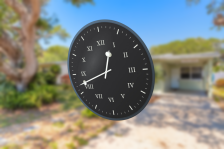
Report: 12.42
